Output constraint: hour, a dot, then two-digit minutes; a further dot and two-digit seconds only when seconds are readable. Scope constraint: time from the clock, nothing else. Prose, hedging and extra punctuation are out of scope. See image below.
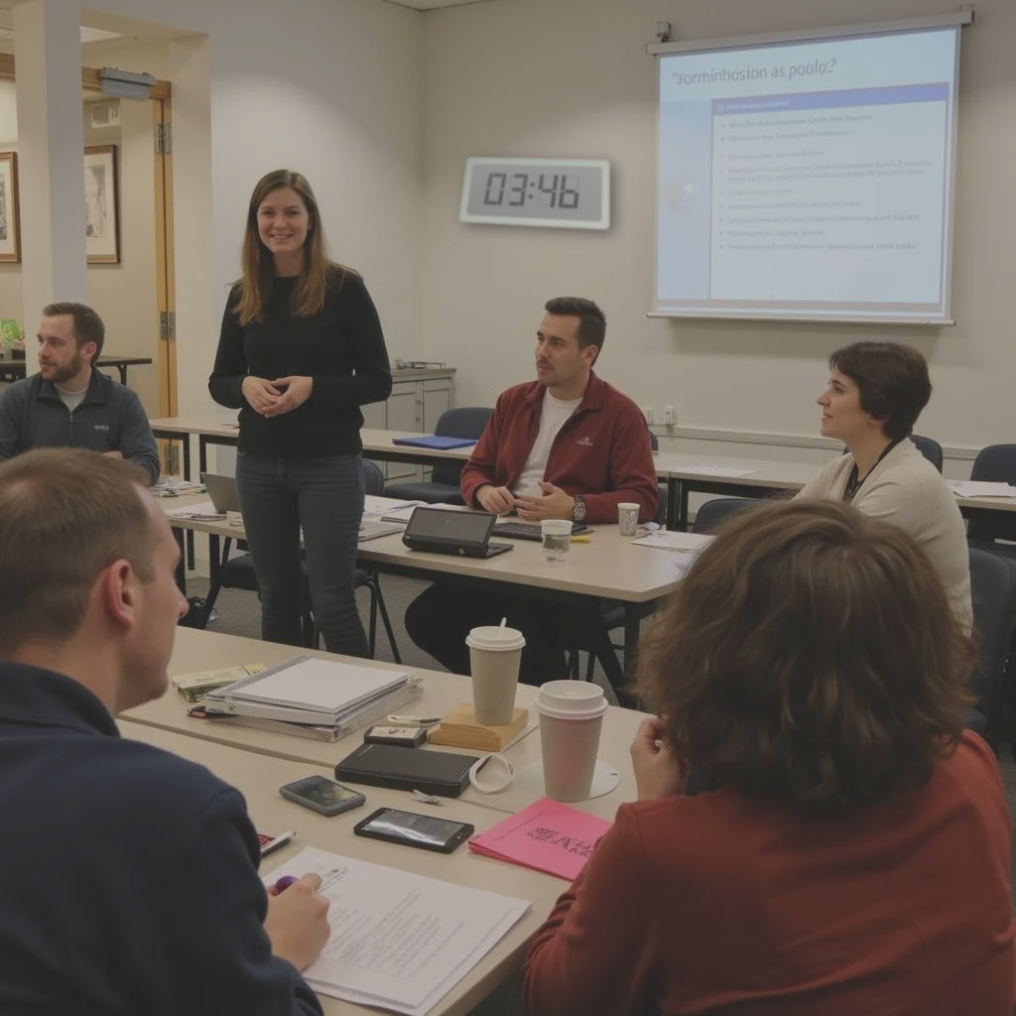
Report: 3.46
